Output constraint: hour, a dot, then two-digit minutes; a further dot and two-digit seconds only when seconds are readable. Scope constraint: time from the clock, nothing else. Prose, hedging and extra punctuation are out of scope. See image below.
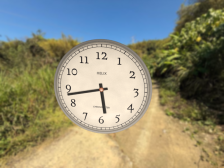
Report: 5.43
